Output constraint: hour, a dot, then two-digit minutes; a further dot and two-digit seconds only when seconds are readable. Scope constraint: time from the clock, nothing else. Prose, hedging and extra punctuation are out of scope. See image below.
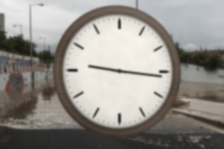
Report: 9.16
